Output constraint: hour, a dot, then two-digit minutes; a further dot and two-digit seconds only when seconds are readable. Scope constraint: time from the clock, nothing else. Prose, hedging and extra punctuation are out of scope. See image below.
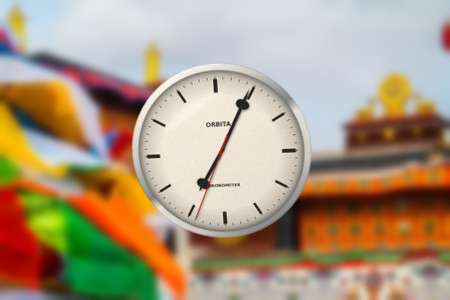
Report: 7.04.34
